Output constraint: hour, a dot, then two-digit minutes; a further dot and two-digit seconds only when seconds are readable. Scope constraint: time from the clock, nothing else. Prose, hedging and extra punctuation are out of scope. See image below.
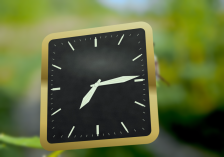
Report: 7.14
